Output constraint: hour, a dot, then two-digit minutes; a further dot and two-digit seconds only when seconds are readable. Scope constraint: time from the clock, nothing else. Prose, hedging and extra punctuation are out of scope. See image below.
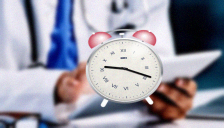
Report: 9.19
